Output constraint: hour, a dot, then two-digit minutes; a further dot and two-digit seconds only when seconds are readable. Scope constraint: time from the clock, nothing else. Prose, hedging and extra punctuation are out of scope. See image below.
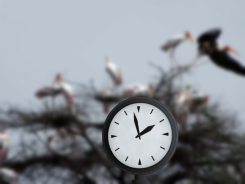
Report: 1.58
